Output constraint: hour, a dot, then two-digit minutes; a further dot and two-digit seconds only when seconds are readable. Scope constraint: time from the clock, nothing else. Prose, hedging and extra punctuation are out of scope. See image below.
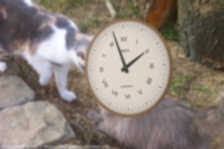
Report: 1.57
